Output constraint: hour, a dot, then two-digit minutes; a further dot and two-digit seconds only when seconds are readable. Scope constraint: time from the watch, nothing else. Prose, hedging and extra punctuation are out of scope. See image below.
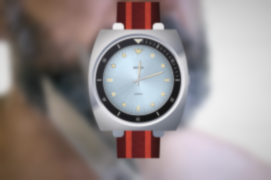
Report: 12.12
